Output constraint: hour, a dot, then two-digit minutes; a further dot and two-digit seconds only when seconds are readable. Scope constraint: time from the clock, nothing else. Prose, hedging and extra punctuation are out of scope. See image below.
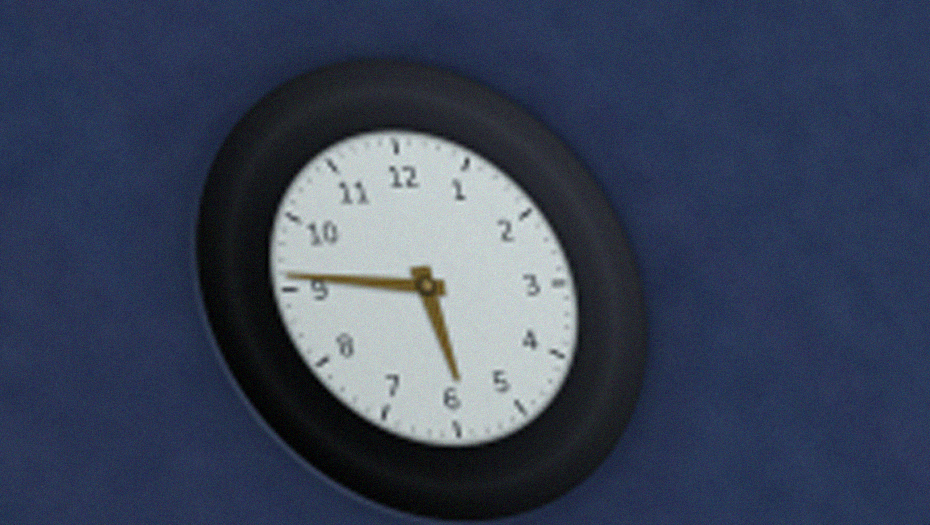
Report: 5.46
